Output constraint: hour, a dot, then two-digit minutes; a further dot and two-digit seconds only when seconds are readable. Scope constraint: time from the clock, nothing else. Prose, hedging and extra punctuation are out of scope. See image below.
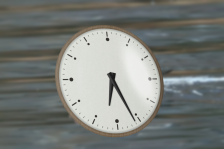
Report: 6.26
